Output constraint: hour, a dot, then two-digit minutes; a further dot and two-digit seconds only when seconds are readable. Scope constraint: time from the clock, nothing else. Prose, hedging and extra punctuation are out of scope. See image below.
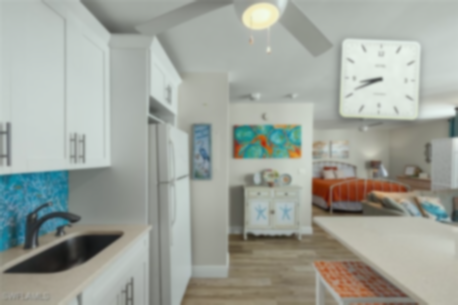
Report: 8.41
